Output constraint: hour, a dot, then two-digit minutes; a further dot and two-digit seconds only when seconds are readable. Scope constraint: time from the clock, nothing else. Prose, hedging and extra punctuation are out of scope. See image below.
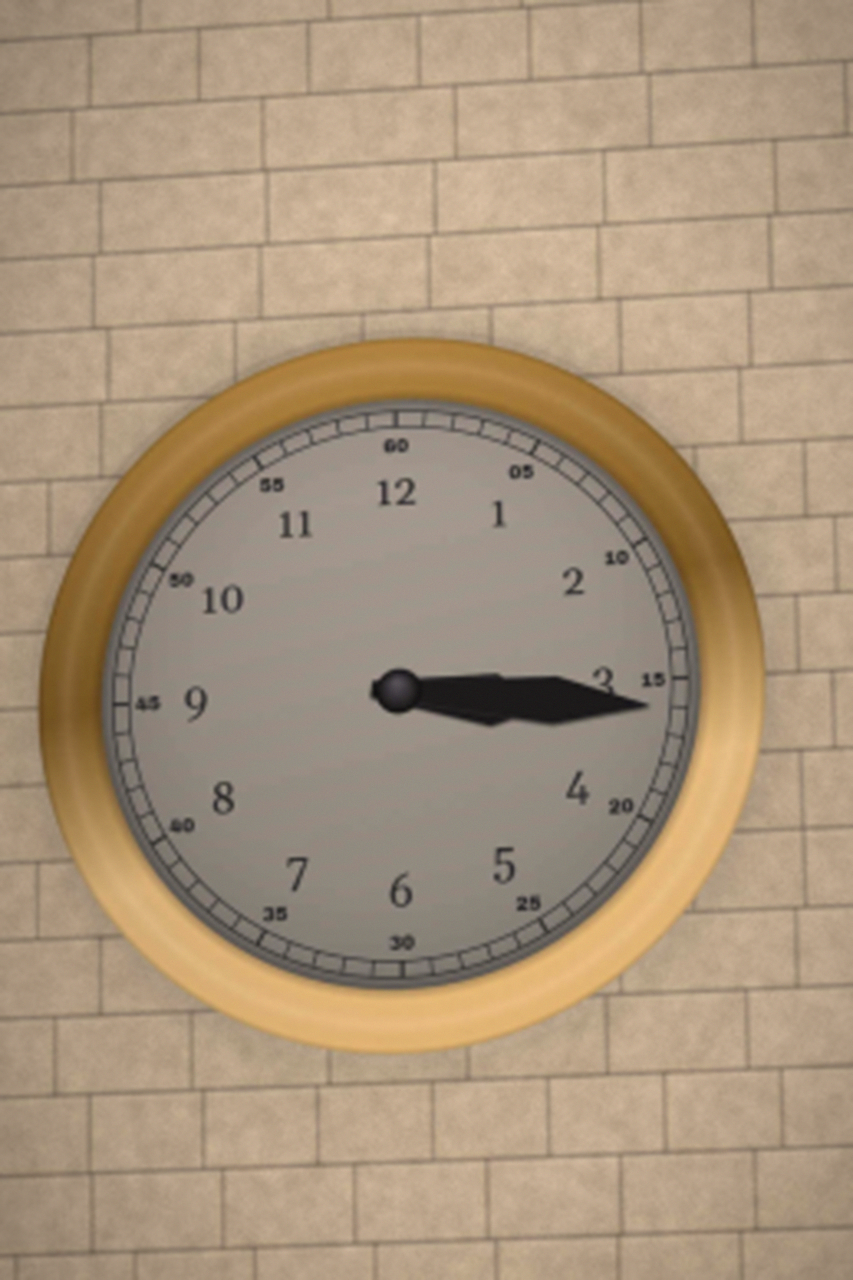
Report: 3.16
